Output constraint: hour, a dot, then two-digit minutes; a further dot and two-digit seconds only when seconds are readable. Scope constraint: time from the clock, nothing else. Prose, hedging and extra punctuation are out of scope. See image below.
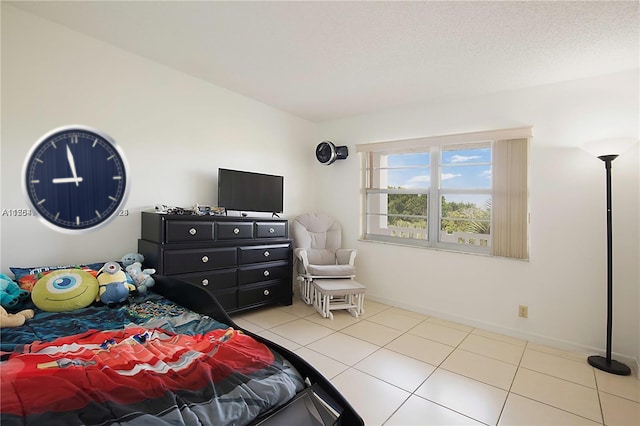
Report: 8.58
